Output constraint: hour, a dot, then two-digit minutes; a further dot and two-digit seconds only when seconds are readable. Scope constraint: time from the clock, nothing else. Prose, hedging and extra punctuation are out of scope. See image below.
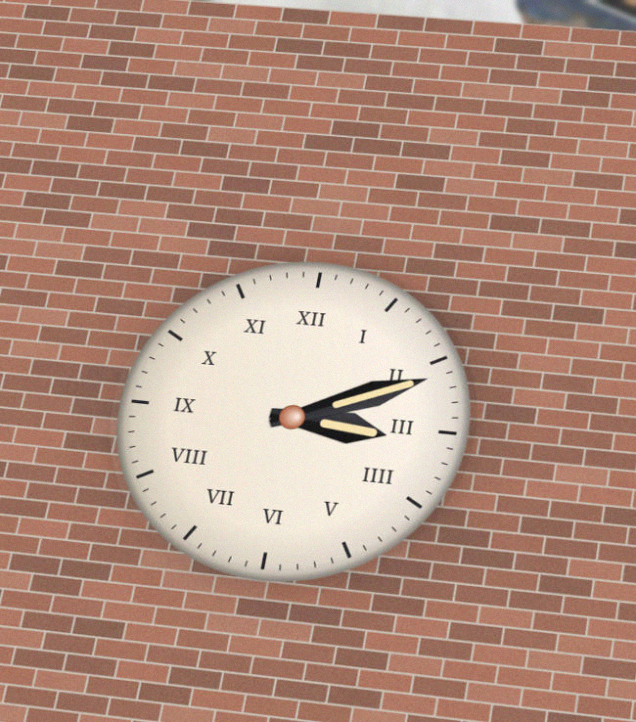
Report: 3.11
